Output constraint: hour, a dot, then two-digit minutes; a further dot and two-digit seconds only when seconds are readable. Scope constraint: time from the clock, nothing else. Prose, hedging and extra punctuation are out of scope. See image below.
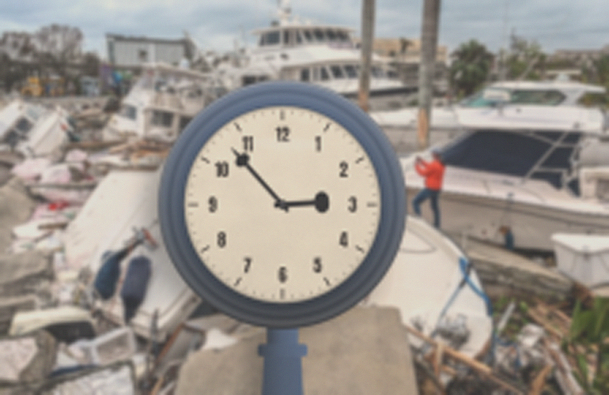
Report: 2.53
